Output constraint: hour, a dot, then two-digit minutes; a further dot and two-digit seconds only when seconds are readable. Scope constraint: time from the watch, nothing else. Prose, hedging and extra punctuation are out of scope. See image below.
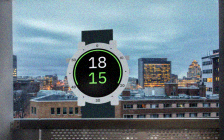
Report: 18.15
